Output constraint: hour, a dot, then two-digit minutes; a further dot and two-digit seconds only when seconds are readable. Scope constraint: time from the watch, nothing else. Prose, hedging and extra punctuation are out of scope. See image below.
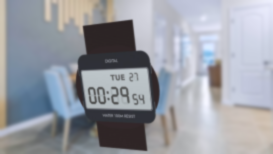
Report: 0.29.54
